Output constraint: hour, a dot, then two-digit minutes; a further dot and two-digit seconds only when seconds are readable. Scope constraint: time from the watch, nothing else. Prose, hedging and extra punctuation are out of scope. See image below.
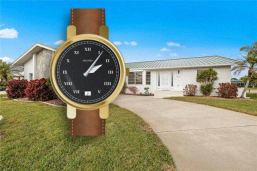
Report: 2.06
